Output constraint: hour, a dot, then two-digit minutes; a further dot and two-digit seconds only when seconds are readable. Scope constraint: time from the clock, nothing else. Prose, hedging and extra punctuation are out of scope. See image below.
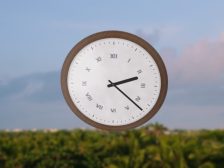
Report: 2.22
